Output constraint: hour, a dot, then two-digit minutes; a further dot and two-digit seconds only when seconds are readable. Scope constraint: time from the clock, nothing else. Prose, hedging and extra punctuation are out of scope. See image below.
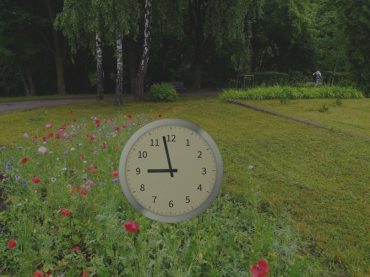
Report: 8.58
